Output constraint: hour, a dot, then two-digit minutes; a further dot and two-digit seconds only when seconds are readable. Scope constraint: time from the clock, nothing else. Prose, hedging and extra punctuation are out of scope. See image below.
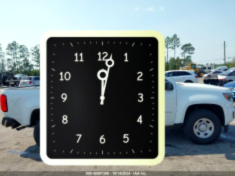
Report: 12.02
